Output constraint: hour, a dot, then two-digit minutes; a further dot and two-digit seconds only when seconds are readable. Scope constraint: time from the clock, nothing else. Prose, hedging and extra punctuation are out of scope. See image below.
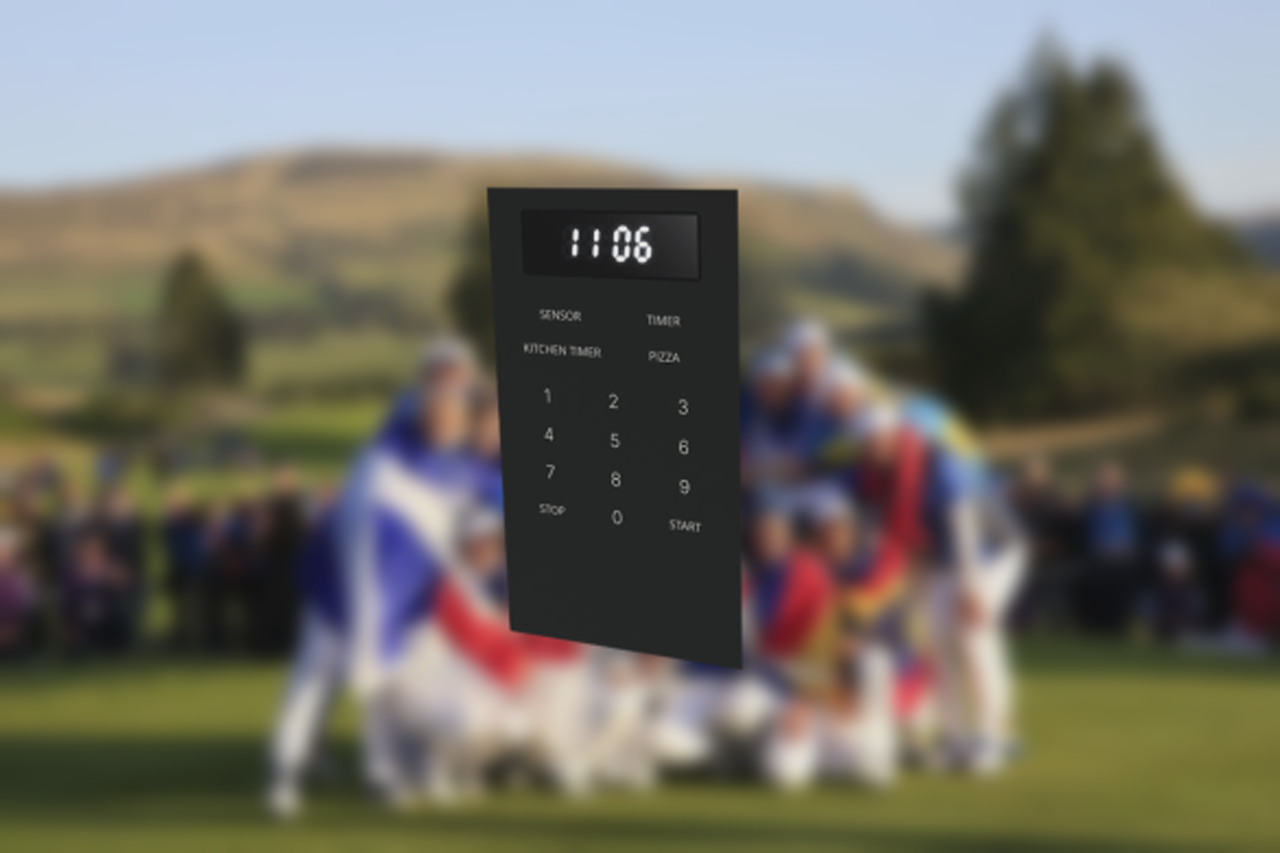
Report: 11.06
